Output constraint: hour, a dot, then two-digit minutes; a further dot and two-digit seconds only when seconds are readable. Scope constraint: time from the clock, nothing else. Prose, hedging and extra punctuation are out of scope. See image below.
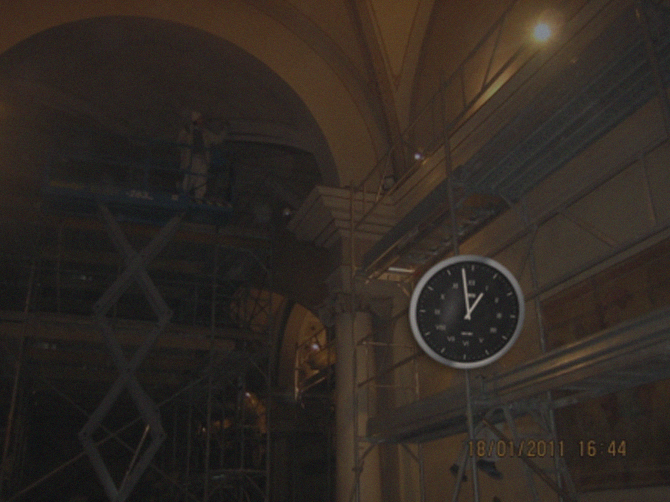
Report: 12.58
